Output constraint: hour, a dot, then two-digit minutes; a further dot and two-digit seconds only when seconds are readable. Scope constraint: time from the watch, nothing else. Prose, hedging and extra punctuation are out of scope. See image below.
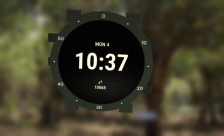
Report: 10.37
